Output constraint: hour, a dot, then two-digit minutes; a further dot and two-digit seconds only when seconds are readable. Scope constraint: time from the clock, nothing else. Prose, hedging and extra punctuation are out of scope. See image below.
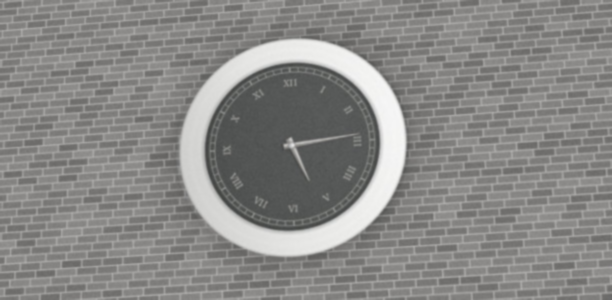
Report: 5.14
